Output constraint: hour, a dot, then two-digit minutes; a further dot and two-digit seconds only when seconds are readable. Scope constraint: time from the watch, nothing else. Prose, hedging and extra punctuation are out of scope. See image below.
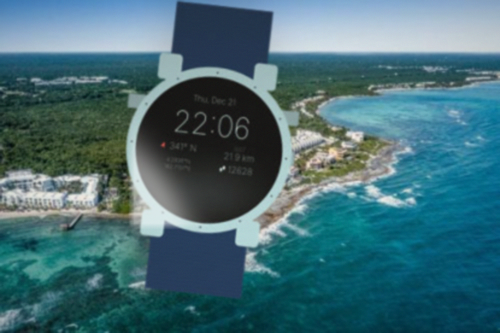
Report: 22.06
